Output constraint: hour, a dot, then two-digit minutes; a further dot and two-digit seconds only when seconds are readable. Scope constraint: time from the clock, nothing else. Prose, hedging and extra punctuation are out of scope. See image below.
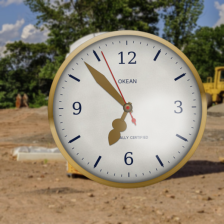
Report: 6.52.56
